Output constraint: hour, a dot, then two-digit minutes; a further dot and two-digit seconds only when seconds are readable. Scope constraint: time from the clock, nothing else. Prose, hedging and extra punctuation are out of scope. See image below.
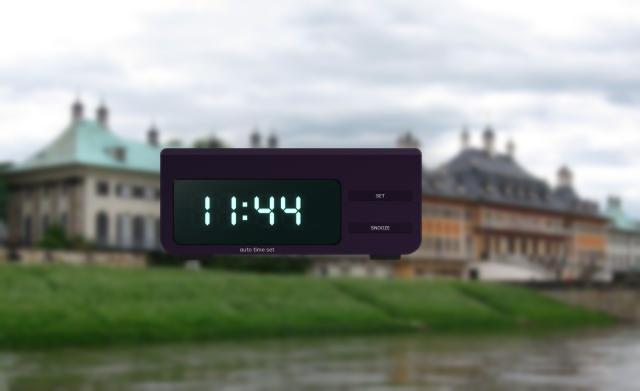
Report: 11.44
